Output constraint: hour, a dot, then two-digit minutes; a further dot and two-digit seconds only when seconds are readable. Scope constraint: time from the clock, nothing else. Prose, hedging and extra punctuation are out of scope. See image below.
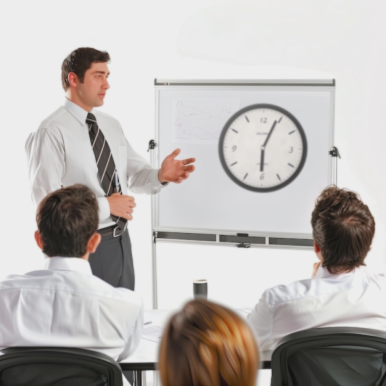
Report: 6.04
